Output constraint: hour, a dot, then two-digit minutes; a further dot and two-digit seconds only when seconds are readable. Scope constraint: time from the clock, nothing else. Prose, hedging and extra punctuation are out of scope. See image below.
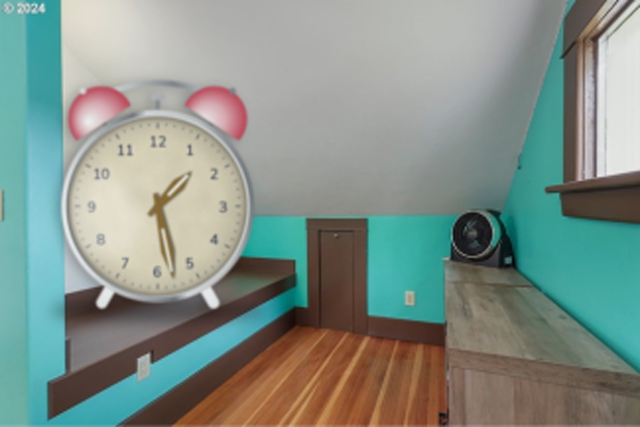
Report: 1.28
